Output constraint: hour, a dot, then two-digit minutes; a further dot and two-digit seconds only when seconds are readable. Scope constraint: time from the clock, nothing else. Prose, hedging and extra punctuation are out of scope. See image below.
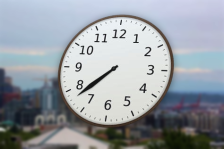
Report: 7.38
